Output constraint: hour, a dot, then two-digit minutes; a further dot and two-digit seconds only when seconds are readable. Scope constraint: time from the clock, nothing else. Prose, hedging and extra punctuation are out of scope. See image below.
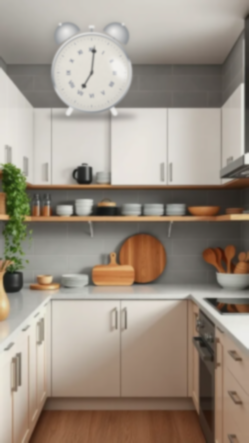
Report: 7.01
